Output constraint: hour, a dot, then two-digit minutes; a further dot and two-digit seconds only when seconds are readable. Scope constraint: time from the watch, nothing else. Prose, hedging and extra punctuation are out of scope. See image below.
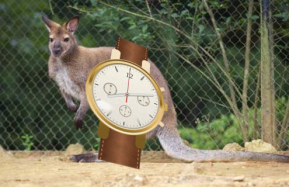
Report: 8.12
